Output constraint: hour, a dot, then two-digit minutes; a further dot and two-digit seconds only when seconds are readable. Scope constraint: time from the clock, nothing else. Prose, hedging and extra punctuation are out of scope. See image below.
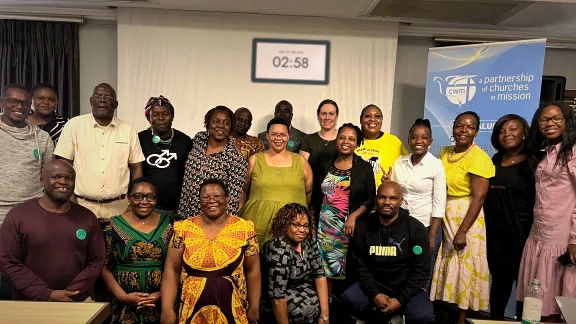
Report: 2.58
